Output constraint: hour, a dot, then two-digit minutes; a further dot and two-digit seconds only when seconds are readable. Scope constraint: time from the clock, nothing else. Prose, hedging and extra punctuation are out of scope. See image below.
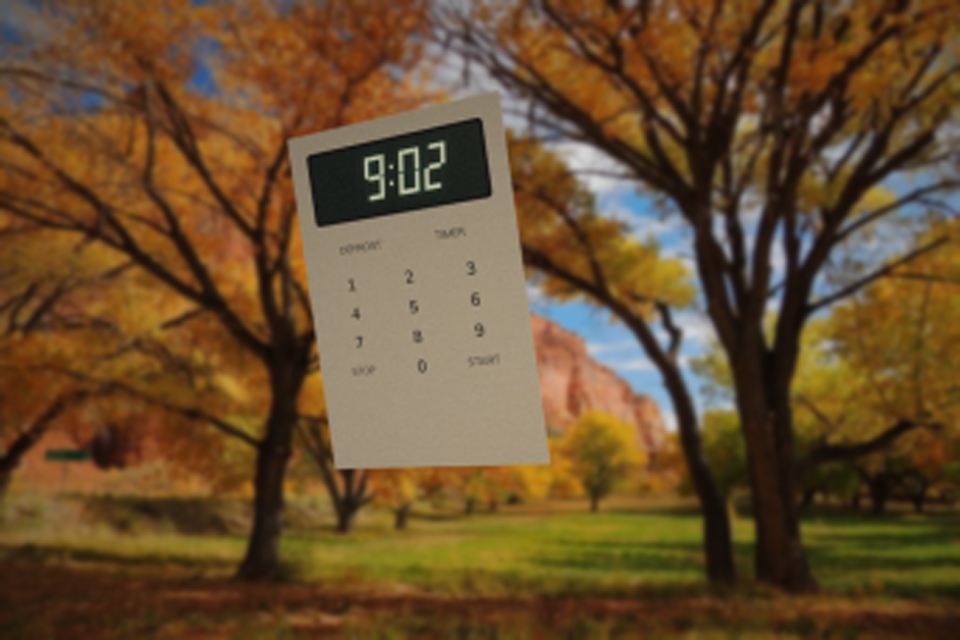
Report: 9.02
